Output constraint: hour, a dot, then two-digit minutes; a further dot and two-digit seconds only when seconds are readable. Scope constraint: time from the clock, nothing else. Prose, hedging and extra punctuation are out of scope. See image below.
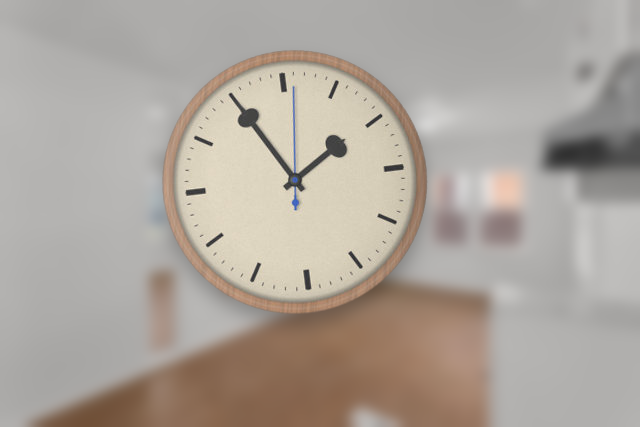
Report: 1.55.01
